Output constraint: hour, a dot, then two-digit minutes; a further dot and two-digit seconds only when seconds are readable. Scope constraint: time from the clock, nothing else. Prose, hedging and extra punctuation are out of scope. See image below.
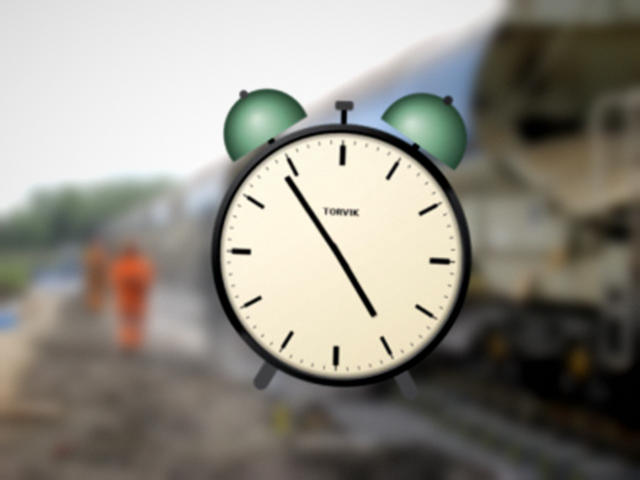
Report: 4.54
